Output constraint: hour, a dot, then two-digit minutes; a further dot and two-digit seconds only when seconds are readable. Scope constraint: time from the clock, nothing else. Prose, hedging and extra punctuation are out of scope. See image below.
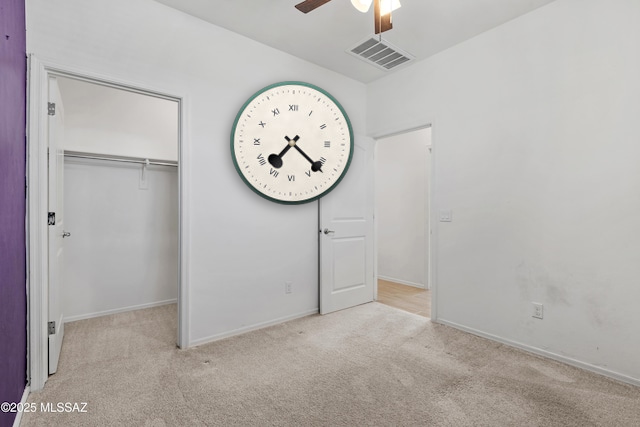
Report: 7.22
